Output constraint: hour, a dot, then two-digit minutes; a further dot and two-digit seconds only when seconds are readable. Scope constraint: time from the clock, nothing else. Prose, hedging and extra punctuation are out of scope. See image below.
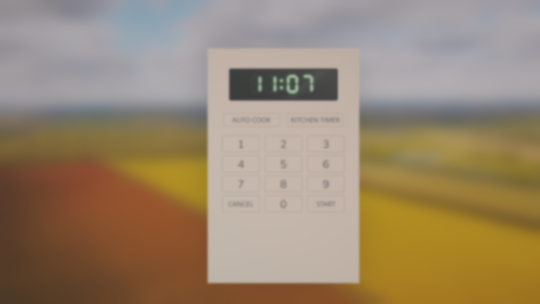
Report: 11.07
